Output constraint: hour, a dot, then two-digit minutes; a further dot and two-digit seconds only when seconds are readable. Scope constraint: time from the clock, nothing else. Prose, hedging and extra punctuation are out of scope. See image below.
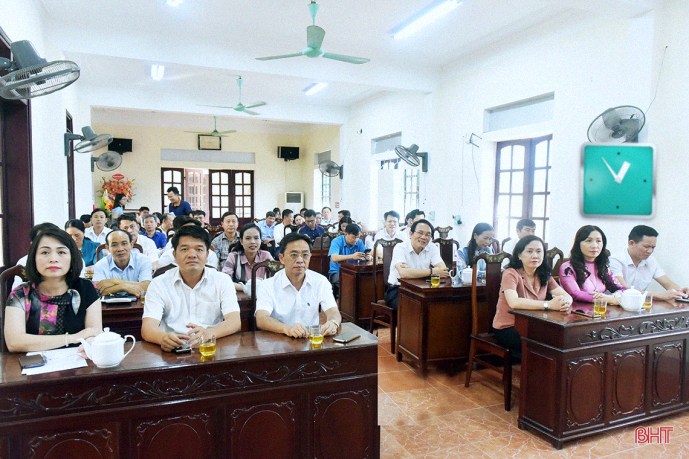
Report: 12.54
